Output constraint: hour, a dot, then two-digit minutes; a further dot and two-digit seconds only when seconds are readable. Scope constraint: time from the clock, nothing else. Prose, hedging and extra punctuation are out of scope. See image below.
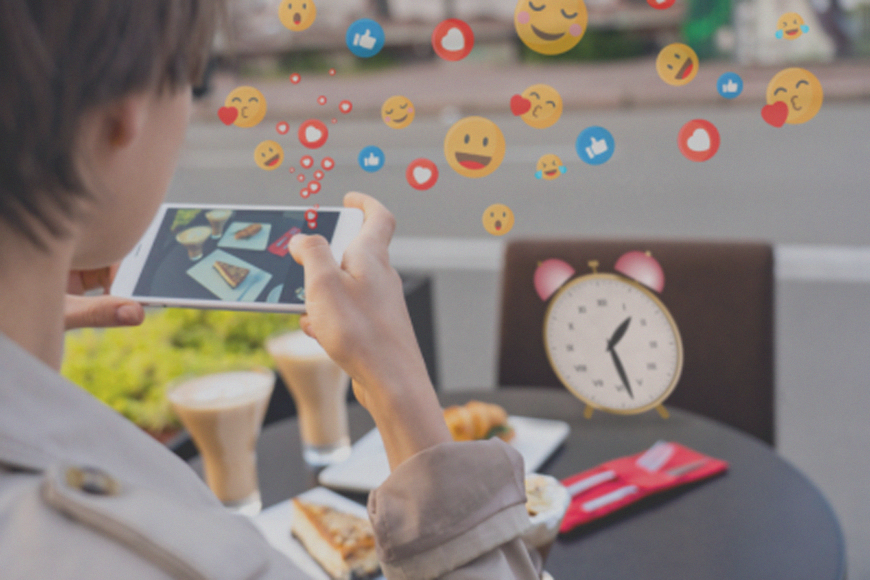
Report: 1.28
